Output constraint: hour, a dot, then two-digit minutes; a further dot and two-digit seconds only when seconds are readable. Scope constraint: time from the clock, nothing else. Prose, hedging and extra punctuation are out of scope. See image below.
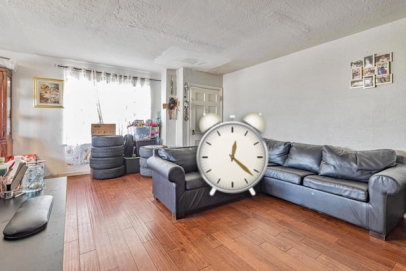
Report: 12.22
